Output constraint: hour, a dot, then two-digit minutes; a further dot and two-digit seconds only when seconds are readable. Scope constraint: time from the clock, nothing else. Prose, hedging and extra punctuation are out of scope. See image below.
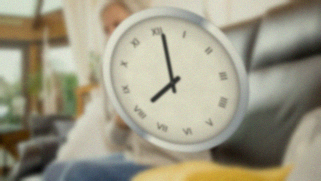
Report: 8.01
